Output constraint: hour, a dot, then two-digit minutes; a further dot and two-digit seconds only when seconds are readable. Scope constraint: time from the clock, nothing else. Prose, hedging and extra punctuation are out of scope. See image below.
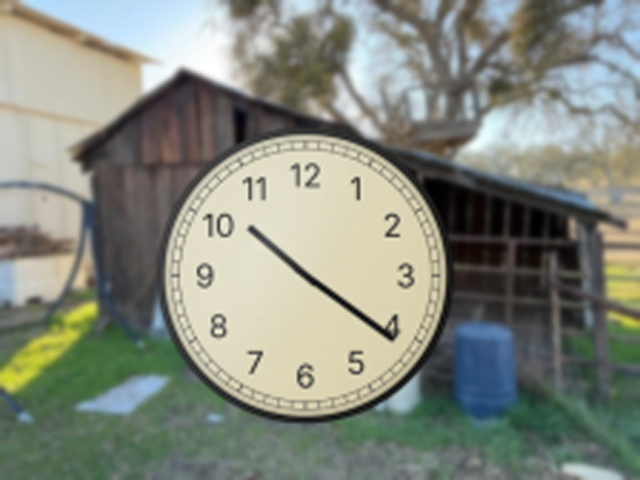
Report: 10.21
